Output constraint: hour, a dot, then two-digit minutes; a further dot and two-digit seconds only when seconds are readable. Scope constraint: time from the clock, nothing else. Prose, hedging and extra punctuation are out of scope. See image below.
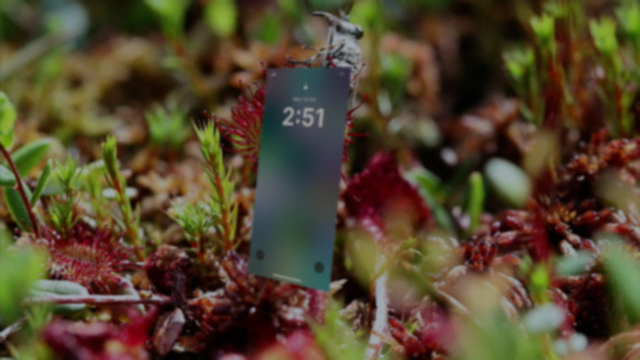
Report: 2.51
